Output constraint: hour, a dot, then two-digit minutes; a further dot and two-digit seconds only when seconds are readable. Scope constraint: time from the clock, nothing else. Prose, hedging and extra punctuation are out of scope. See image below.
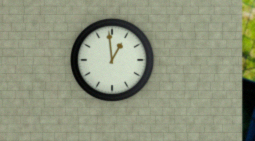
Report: 12.59
